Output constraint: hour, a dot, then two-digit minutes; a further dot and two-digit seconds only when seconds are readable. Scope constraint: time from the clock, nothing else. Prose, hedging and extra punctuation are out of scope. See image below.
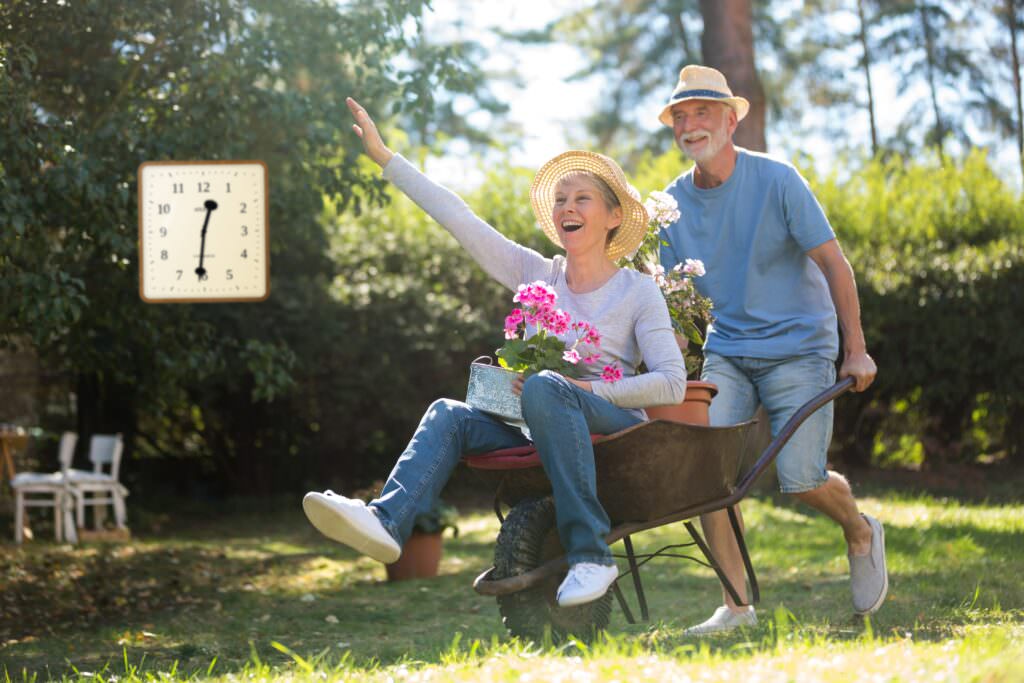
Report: 12.31
